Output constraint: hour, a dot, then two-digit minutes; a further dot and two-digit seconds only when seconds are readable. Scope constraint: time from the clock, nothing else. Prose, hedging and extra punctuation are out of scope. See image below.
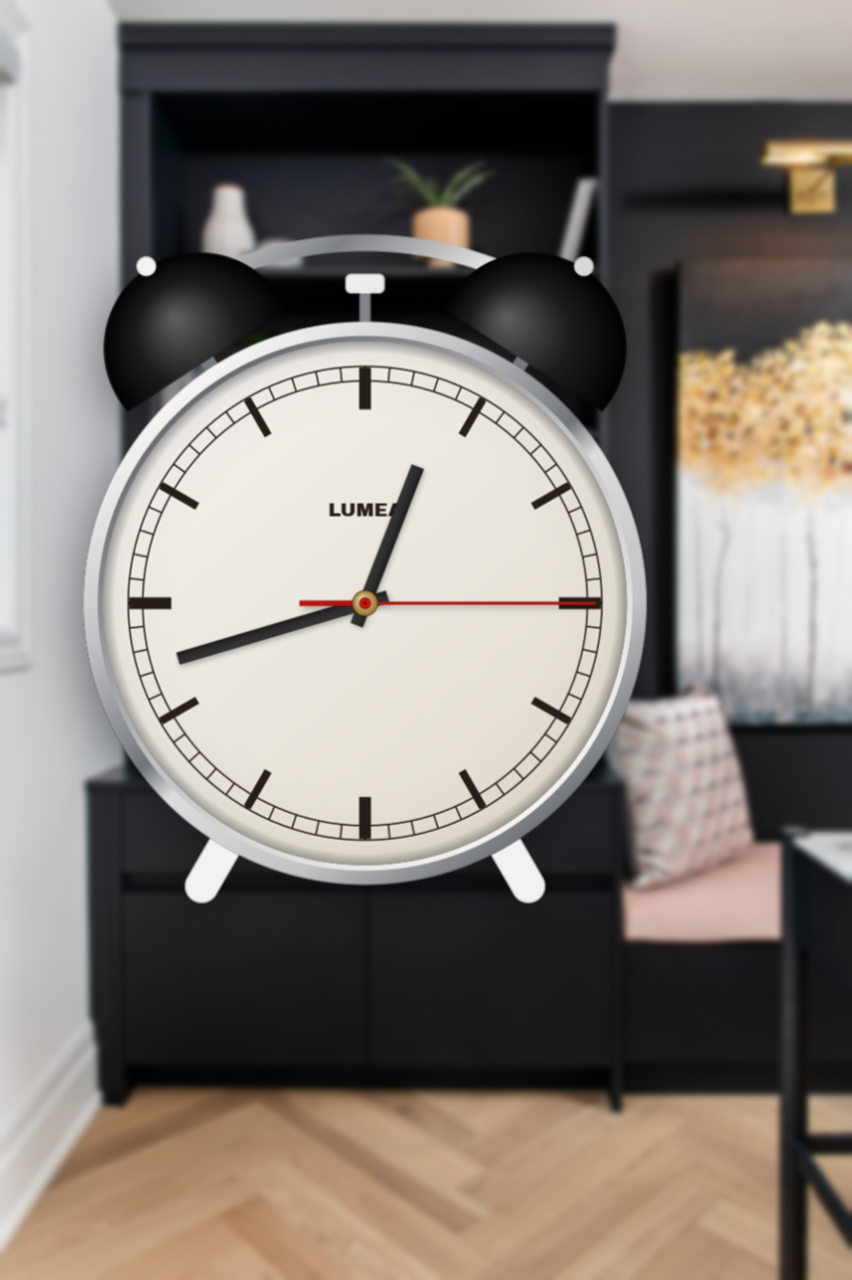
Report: 12.42.15
